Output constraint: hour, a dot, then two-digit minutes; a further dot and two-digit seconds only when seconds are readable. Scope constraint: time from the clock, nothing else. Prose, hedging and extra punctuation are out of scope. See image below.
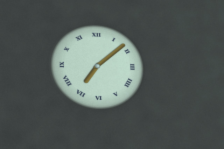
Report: 7.08
